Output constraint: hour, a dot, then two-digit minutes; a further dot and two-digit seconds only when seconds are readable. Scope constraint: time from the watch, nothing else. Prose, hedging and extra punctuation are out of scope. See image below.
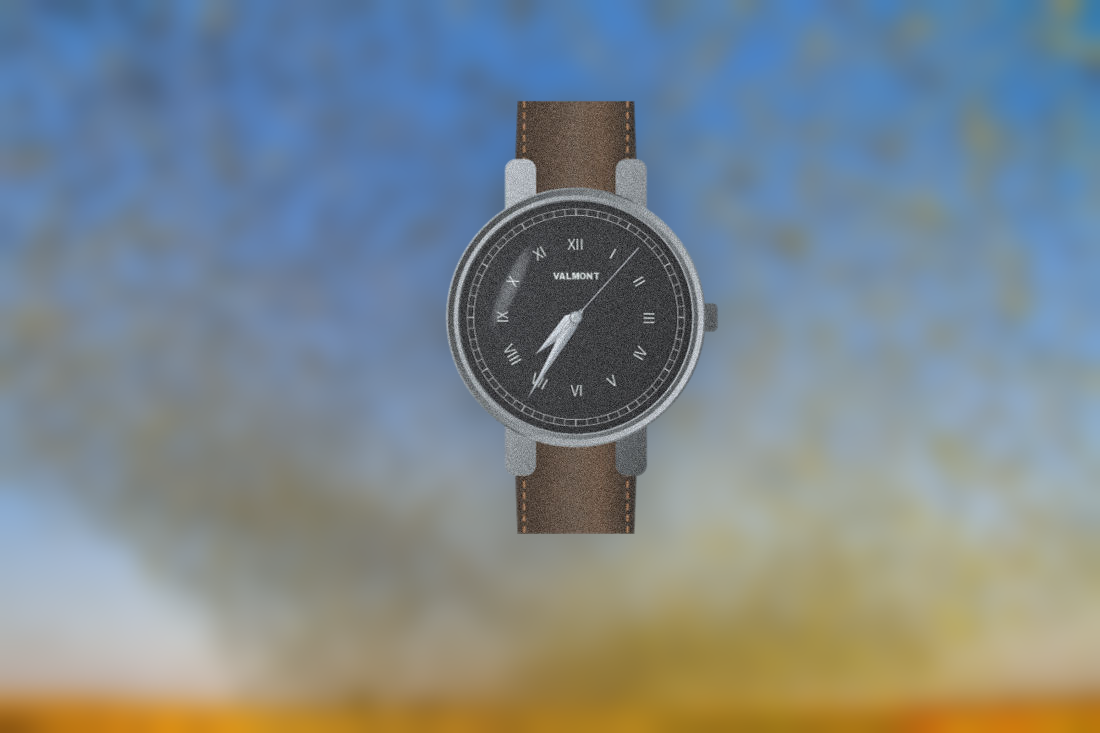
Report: 7.35.07
